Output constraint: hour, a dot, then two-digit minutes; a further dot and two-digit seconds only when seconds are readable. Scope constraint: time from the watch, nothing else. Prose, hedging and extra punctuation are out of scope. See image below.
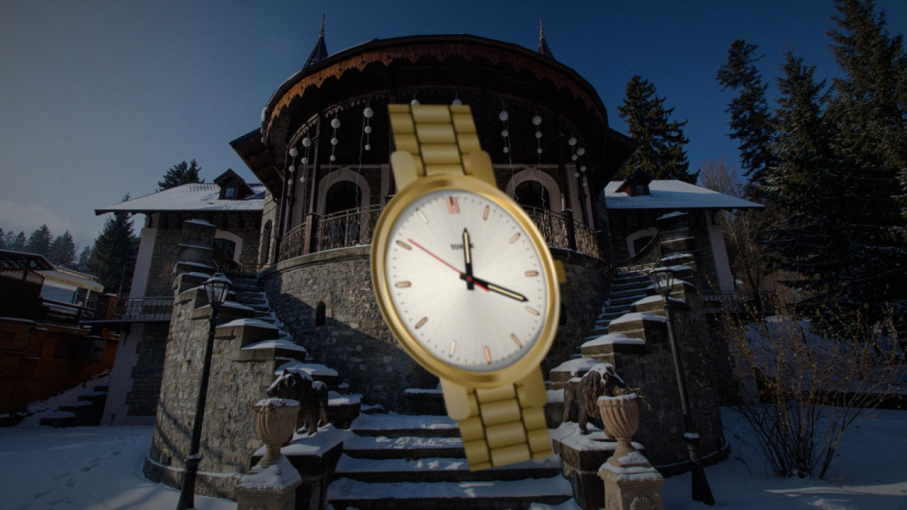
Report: 12.18.51
